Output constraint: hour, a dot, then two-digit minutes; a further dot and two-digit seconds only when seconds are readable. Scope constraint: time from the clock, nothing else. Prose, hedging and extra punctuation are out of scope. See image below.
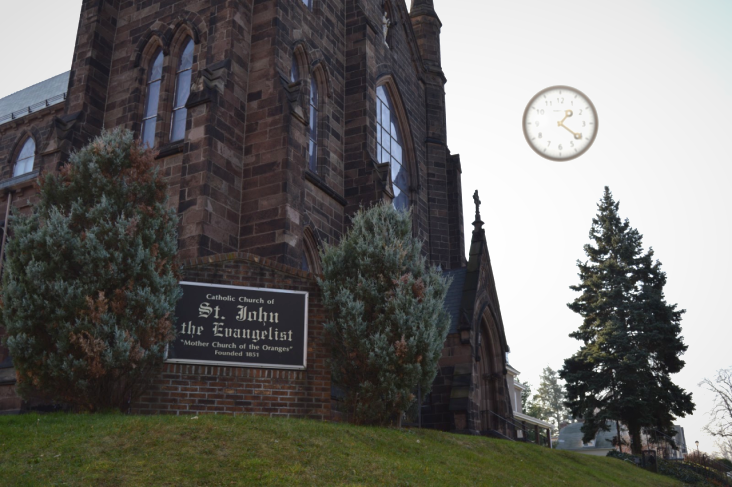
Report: 1.21
